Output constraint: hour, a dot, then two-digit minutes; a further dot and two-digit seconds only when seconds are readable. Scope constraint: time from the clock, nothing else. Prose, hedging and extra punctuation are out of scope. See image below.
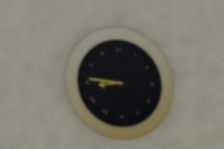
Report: 8.46
